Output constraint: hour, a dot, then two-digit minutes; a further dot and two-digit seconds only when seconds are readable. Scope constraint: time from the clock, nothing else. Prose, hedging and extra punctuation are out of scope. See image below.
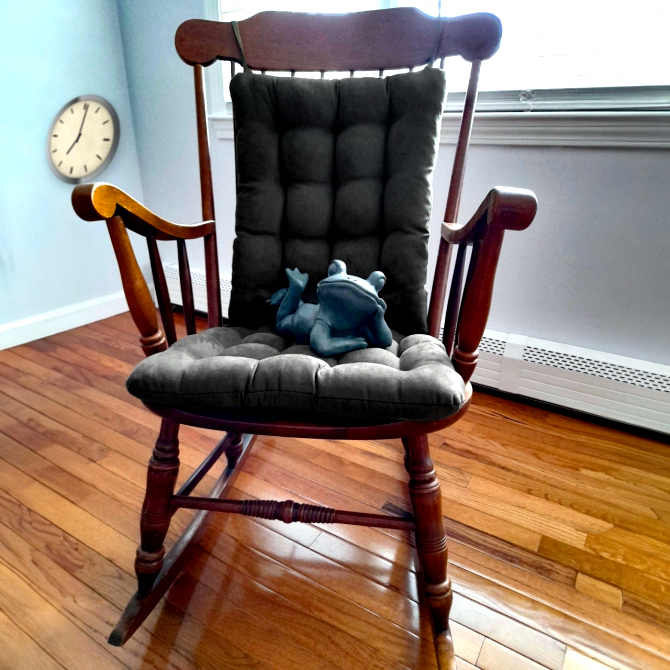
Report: 7.01
